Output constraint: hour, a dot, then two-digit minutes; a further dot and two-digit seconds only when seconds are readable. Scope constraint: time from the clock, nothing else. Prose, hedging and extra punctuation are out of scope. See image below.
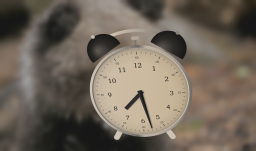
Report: 7.28
